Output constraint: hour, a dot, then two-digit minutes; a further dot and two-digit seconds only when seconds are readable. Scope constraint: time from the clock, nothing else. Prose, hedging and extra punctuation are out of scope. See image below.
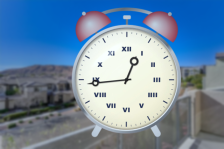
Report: 12.44
